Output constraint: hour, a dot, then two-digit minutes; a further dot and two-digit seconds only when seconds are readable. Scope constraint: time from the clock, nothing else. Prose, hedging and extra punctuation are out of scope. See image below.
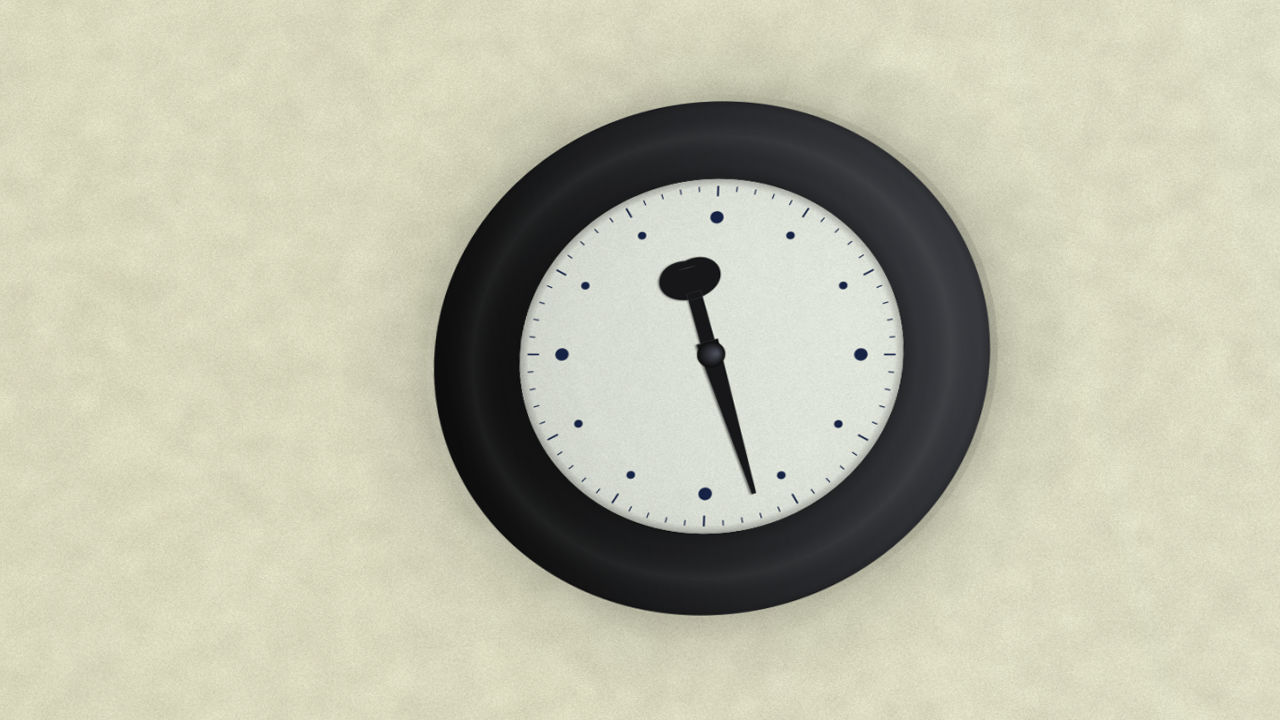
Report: 11.27
